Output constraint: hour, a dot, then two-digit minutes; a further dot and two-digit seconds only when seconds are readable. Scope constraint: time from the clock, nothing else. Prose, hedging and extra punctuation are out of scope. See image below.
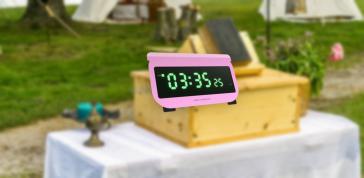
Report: 3.35.25
